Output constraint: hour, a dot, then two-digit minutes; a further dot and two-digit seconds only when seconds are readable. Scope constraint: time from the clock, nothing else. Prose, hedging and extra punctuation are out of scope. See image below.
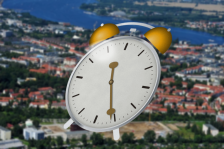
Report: 11.26
